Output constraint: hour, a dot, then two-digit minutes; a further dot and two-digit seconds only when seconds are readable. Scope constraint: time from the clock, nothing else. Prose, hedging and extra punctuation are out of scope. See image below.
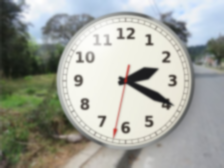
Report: 2.19.32
